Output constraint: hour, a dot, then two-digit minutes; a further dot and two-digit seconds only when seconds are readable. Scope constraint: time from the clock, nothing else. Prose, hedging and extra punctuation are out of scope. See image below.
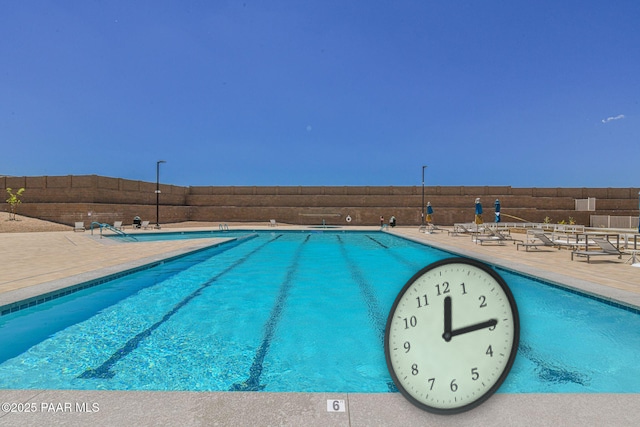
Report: 12.15
